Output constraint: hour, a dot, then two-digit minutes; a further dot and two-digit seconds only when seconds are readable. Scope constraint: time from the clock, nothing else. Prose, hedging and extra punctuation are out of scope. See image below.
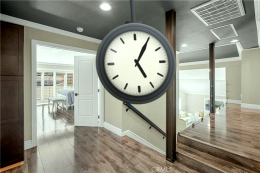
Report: 5.05
